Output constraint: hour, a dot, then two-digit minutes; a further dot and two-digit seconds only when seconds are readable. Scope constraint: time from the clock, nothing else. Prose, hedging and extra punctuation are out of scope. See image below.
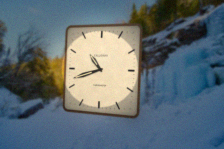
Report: 10.42
